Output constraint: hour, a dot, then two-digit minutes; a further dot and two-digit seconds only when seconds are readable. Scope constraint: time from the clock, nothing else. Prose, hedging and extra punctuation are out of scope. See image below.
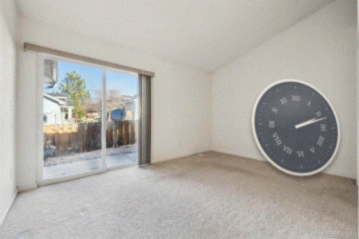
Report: 2.12
